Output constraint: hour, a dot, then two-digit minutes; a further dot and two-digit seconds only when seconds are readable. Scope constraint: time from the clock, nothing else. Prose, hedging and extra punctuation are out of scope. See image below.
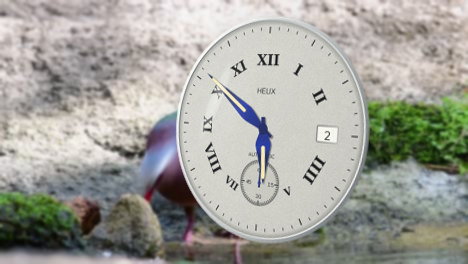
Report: 5.51
